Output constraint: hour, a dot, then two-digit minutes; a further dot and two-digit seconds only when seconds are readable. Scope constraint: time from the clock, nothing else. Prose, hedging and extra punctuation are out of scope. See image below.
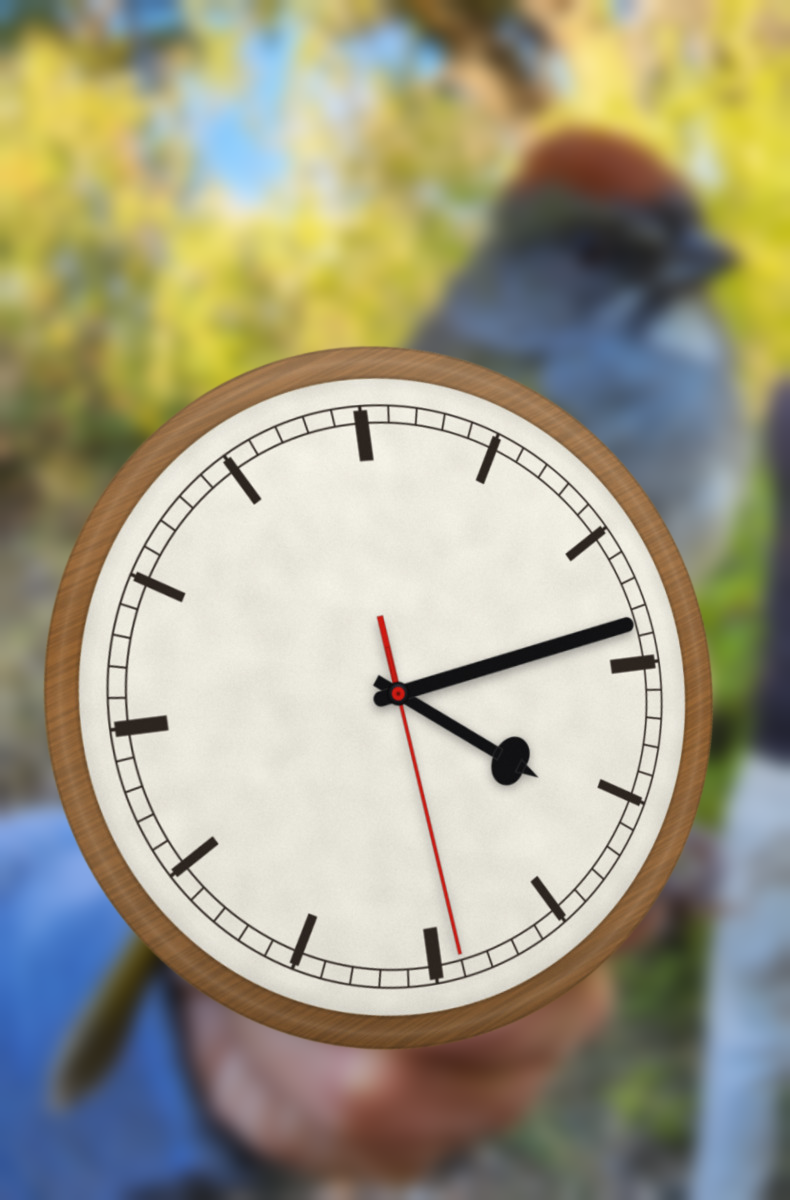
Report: 4.13.29
